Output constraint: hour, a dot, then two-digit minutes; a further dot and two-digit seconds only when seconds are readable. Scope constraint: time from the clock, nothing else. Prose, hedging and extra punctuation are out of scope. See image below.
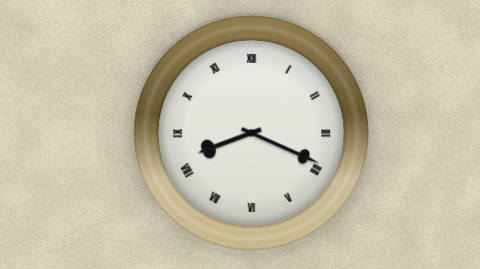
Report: 8.19
